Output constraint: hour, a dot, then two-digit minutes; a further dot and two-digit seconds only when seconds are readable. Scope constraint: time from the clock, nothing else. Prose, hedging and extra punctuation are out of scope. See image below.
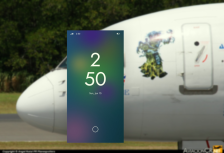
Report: 2.50
